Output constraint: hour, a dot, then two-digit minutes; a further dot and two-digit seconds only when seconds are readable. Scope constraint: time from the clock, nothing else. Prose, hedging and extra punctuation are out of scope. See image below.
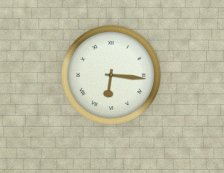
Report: 6.16
